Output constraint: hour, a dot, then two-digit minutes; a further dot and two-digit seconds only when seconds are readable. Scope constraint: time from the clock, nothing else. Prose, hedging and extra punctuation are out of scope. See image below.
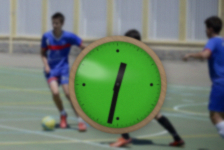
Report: 12.32
